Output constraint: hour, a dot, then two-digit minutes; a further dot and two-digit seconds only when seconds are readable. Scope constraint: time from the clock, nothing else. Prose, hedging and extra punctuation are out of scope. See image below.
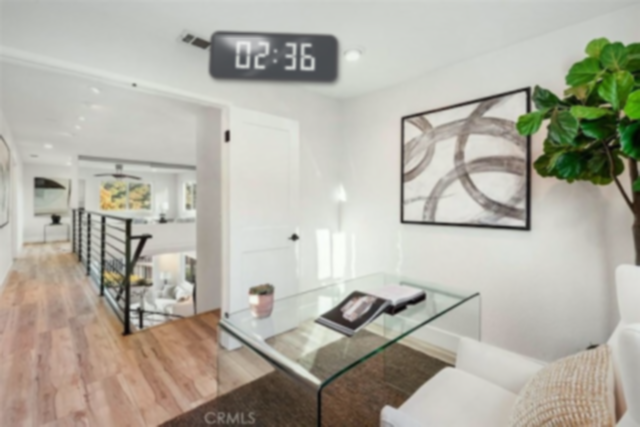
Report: 2.36
